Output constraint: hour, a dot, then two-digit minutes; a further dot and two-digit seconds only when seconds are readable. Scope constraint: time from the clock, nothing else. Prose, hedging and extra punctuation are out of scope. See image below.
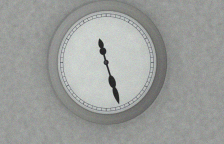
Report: 11.27
